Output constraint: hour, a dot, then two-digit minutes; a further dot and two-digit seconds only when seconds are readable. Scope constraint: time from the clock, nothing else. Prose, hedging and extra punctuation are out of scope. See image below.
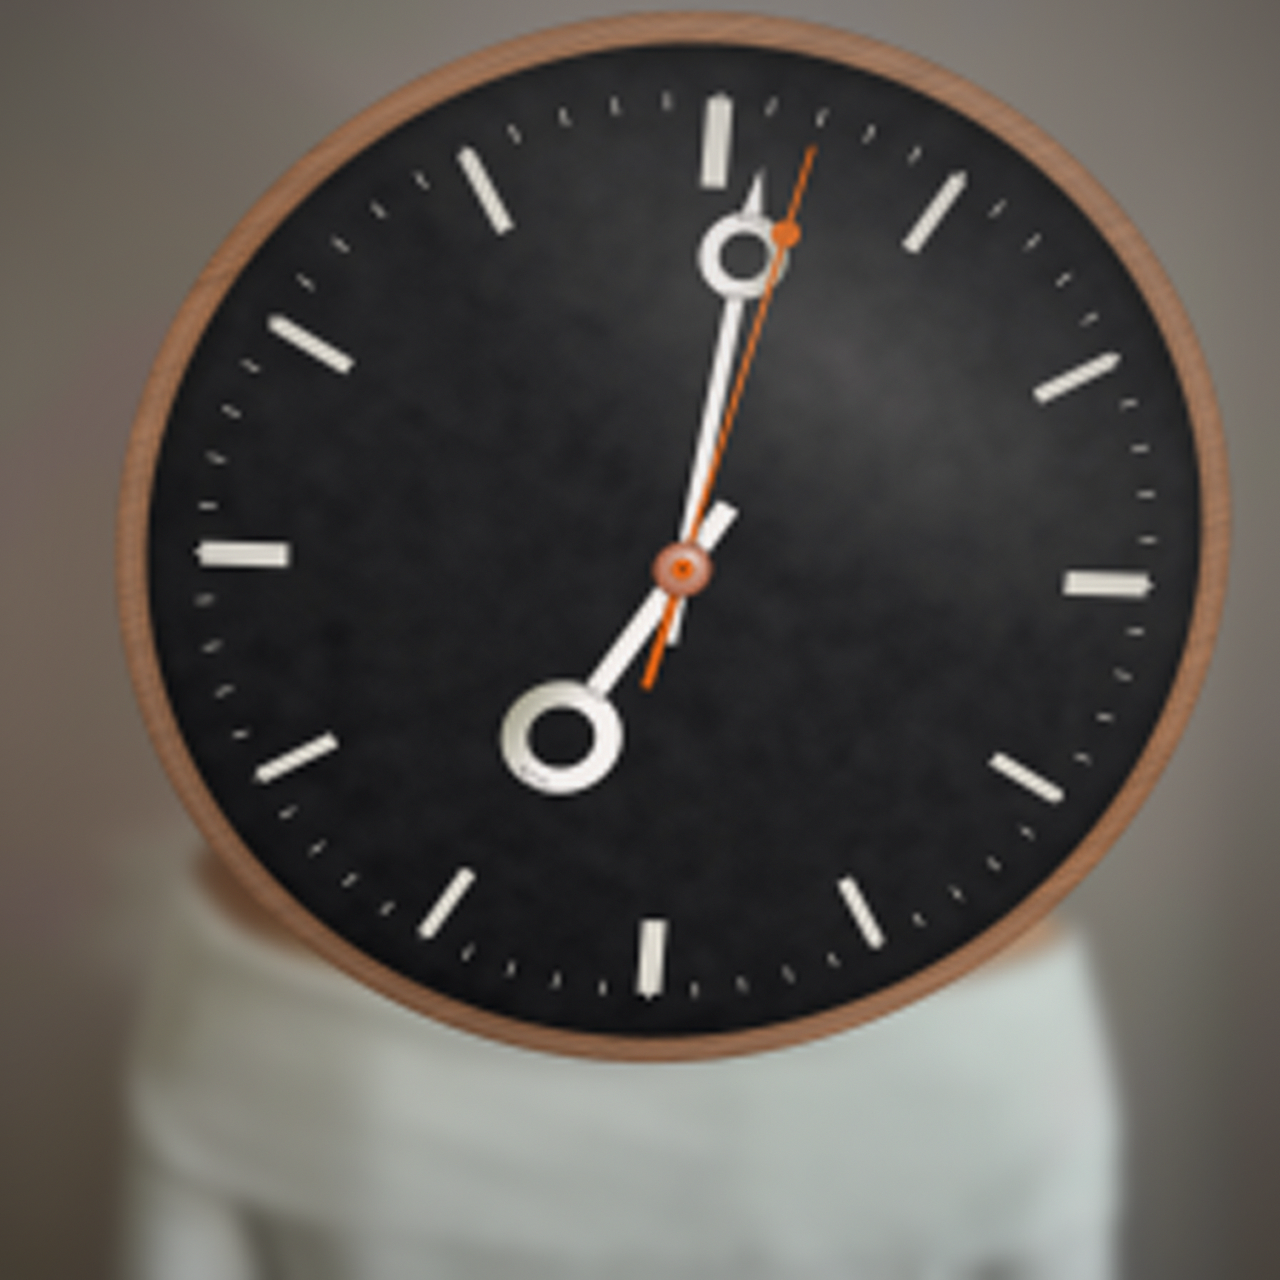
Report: 7.01.02
